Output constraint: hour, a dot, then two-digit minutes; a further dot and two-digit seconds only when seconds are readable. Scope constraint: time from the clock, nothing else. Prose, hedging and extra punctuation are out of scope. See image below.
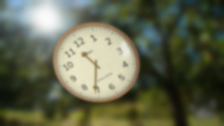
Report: 11.36
